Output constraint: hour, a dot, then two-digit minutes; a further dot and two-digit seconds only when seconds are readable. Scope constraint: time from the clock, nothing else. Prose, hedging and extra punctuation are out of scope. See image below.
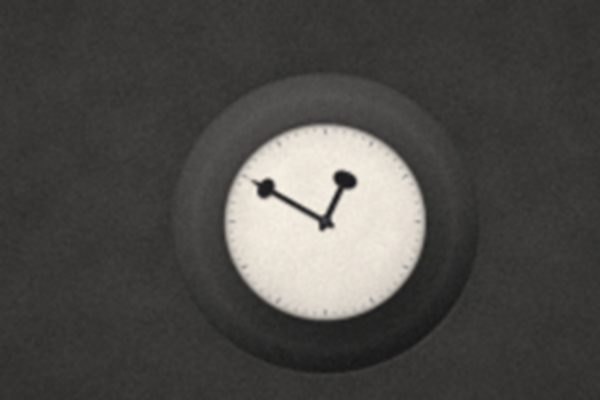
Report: 12.50
